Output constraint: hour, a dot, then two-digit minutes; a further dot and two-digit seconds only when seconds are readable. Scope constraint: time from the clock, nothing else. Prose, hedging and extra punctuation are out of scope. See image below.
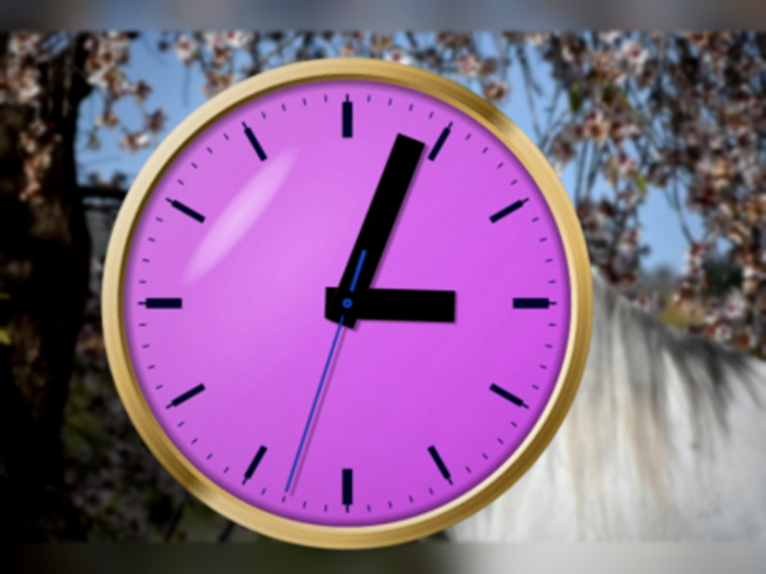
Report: 3.03.33
